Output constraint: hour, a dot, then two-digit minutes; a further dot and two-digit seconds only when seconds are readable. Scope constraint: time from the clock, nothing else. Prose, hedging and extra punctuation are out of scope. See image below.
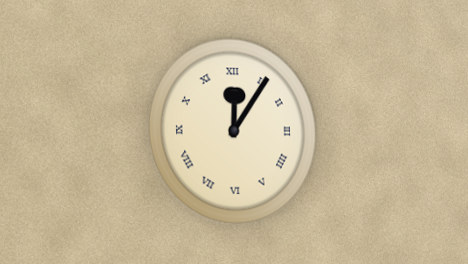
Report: 12.06
